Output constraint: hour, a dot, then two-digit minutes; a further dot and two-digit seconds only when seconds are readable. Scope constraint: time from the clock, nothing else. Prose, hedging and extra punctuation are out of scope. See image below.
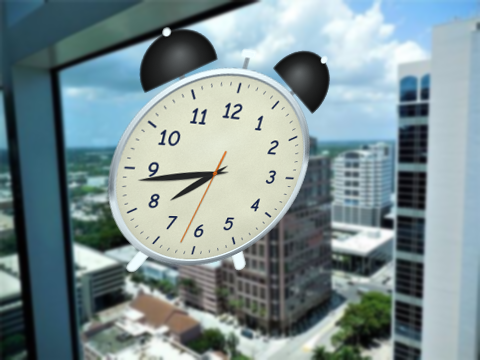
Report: 7.43.32
